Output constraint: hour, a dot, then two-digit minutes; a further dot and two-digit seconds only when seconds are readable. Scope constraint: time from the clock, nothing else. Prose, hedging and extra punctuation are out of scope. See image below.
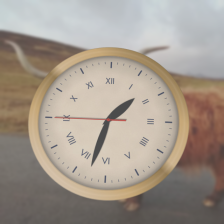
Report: 1.32.45
